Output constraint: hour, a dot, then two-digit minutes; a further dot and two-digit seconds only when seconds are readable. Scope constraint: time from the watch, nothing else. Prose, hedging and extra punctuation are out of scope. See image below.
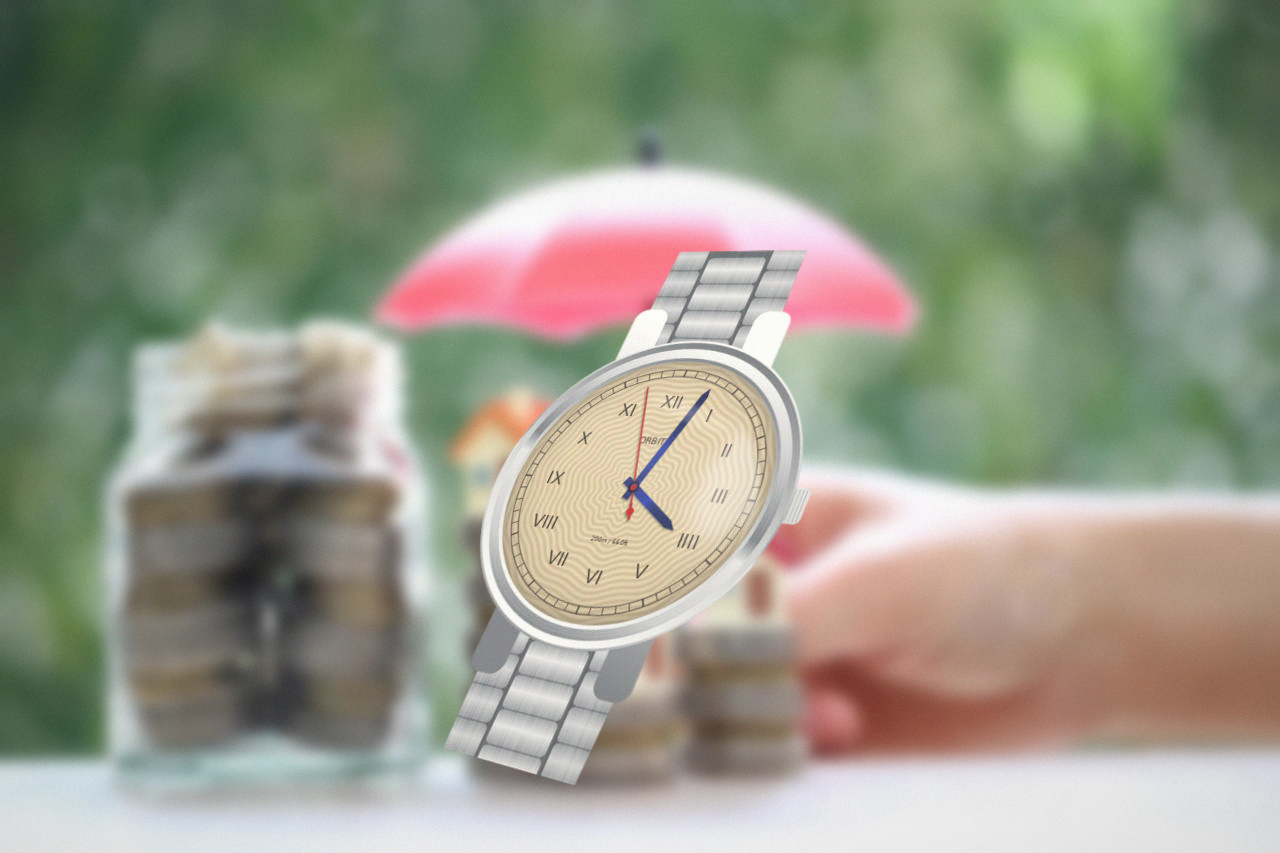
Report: 4.02.57
